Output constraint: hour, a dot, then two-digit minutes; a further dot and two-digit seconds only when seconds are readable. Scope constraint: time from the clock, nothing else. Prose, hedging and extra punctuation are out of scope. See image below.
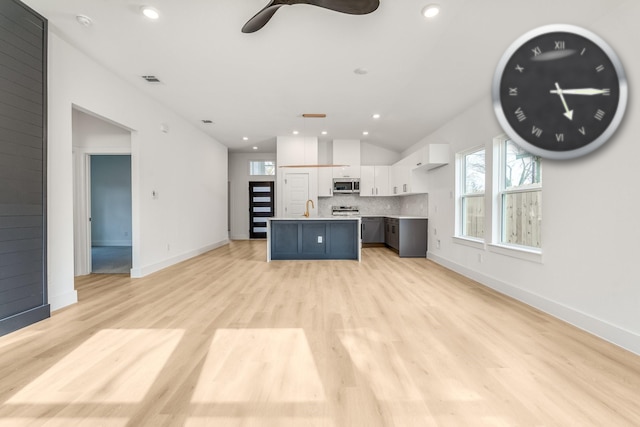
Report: 5.15
